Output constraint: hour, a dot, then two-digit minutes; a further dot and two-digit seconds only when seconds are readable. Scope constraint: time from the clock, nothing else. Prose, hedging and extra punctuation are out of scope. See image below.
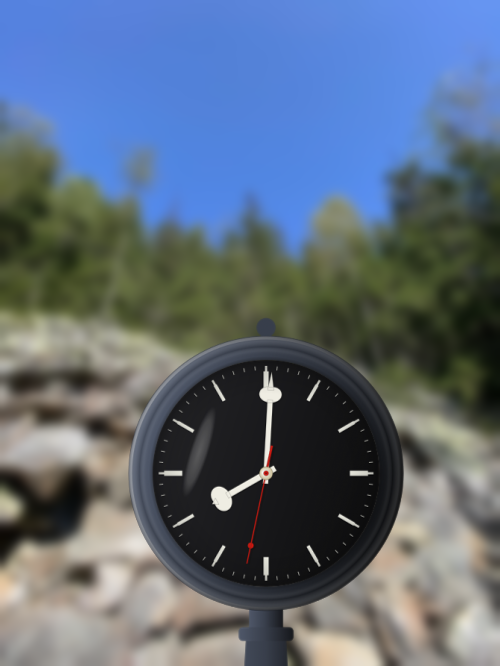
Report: 8.00.32
